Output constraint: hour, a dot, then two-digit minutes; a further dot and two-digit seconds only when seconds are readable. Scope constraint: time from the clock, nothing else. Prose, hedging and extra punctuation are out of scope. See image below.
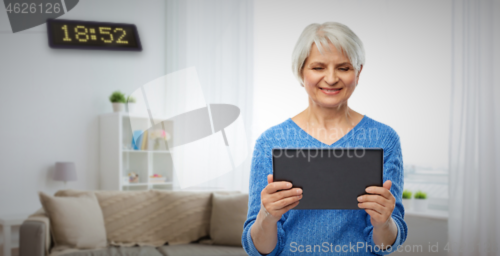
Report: 18.52
